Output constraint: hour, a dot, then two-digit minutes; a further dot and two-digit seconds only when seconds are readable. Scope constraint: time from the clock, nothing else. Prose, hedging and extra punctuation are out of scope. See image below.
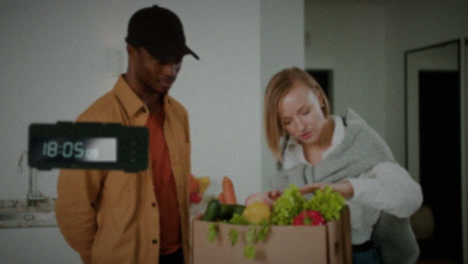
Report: 18.05
